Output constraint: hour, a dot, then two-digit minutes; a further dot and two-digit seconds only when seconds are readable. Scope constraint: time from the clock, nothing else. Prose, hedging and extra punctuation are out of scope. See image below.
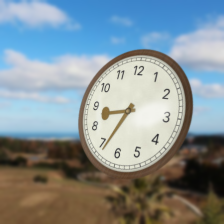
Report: 8.34
